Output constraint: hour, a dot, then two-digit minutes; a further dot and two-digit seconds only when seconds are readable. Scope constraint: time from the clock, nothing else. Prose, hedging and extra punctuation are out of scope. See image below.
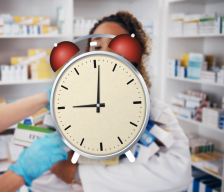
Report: 9.01
